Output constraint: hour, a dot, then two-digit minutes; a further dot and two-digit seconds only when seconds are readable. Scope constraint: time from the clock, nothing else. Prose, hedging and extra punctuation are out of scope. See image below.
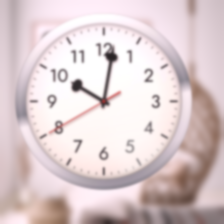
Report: 10.01.40
